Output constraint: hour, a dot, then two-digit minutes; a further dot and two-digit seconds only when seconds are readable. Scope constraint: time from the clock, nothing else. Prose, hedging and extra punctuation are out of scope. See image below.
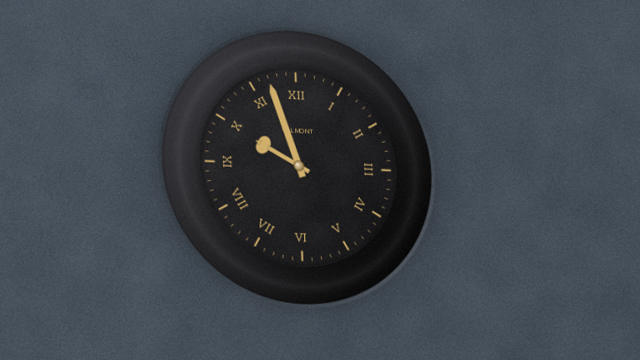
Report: 9.57
